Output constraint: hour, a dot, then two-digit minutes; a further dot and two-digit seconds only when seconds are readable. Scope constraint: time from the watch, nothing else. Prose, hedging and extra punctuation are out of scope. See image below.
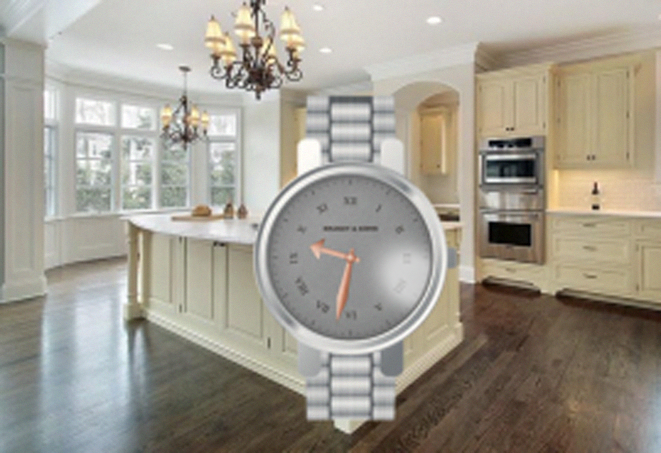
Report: 9.32
